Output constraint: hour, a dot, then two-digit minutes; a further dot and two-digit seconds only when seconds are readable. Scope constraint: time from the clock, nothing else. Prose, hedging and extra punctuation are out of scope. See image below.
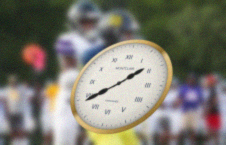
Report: 1.39
